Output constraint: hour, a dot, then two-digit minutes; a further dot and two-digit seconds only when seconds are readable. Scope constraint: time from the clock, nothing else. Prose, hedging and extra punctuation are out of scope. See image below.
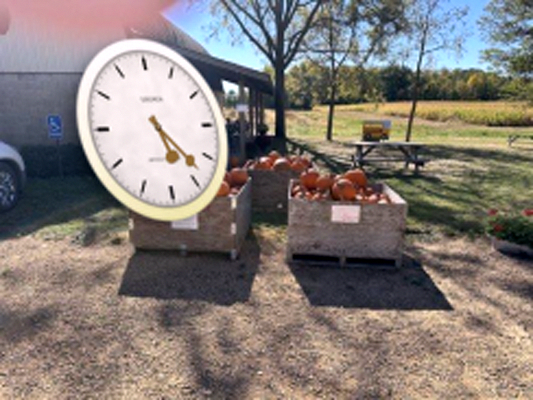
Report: 5.23
